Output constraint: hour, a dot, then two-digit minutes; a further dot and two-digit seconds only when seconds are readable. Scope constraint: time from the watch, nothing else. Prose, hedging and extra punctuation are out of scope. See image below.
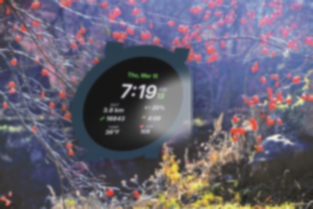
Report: 7.19
